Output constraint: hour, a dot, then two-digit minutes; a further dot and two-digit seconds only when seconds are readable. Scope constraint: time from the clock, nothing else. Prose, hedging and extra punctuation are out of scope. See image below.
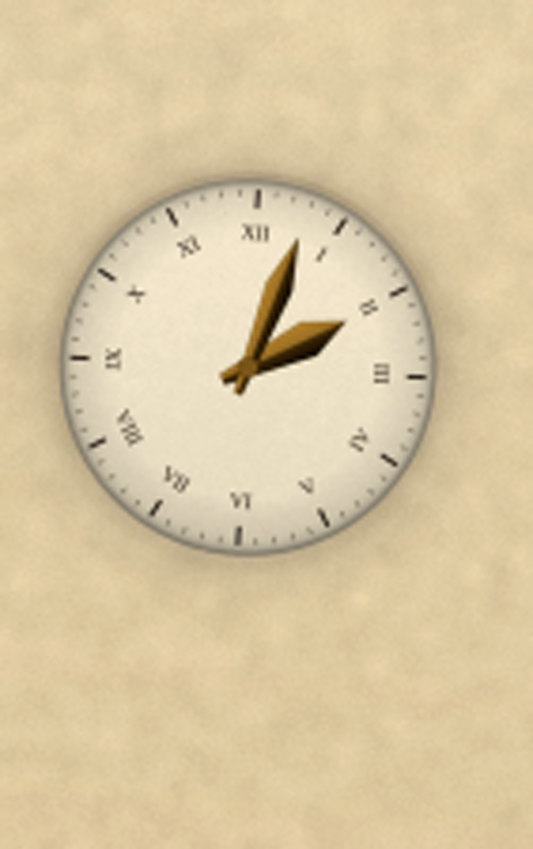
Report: 2.03
